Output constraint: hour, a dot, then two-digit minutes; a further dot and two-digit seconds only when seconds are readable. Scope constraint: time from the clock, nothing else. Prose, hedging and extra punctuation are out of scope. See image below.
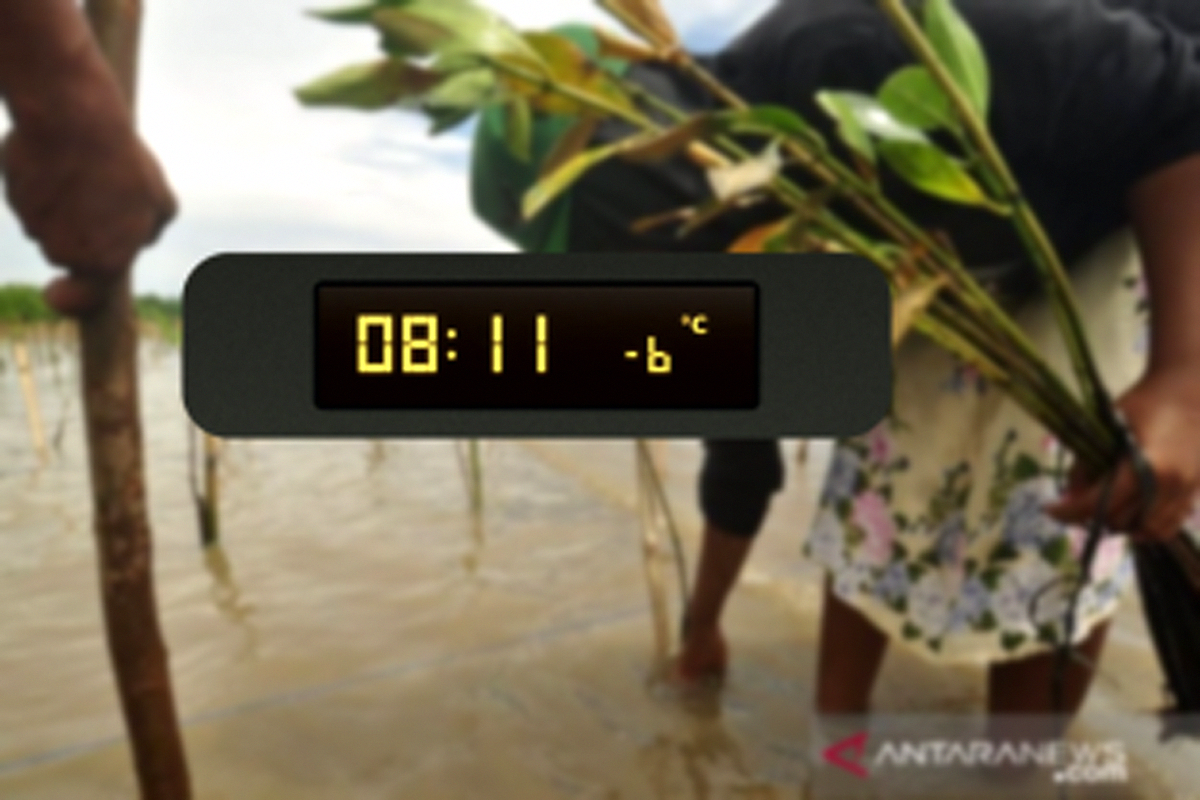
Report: 8.11
